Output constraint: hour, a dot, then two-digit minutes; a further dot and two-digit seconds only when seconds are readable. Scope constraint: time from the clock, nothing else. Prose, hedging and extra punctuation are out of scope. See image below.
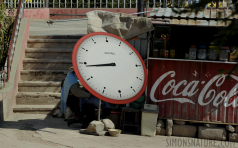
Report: 8.44
